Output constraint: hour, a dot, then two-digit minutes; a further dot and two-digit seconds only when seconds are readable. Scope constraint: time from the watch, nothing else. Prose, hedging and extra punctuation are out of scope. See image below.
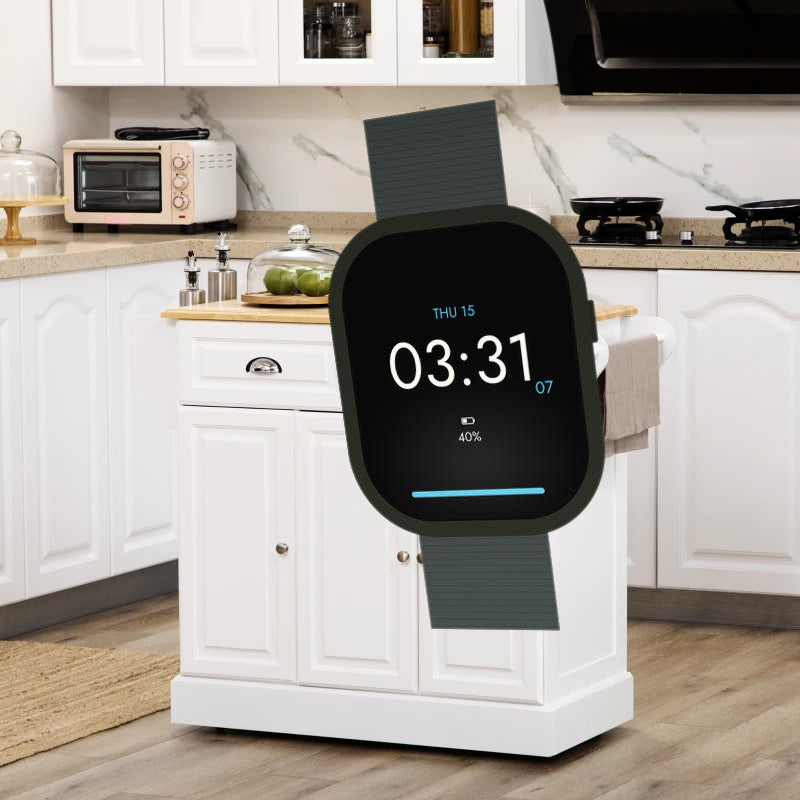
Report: 3.31.07
